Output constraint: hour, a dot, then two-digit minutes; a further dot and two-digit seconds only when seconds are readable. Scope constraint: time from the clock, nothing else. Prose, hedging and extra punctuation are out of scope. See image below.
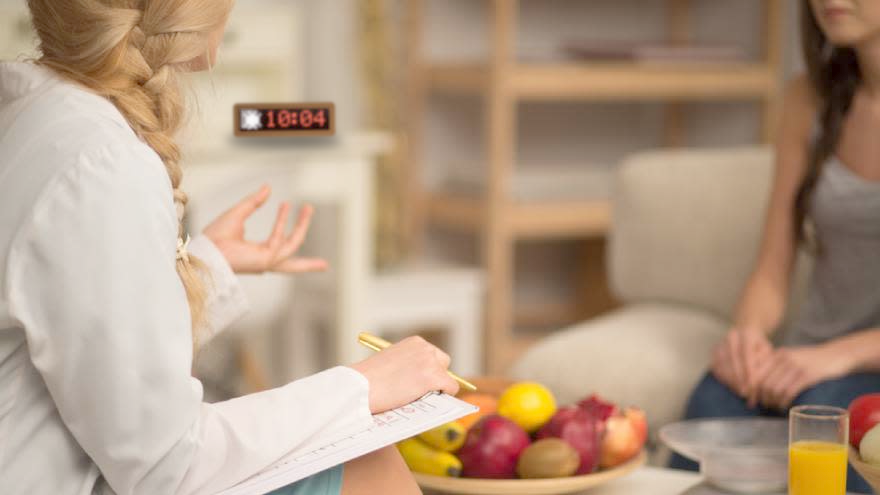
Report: 10.04
